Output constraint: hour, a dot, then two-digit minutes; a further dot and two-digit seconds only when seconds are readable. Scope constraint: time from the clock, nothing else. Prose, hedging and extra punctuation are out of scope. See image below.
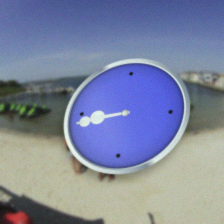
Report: 8.43
